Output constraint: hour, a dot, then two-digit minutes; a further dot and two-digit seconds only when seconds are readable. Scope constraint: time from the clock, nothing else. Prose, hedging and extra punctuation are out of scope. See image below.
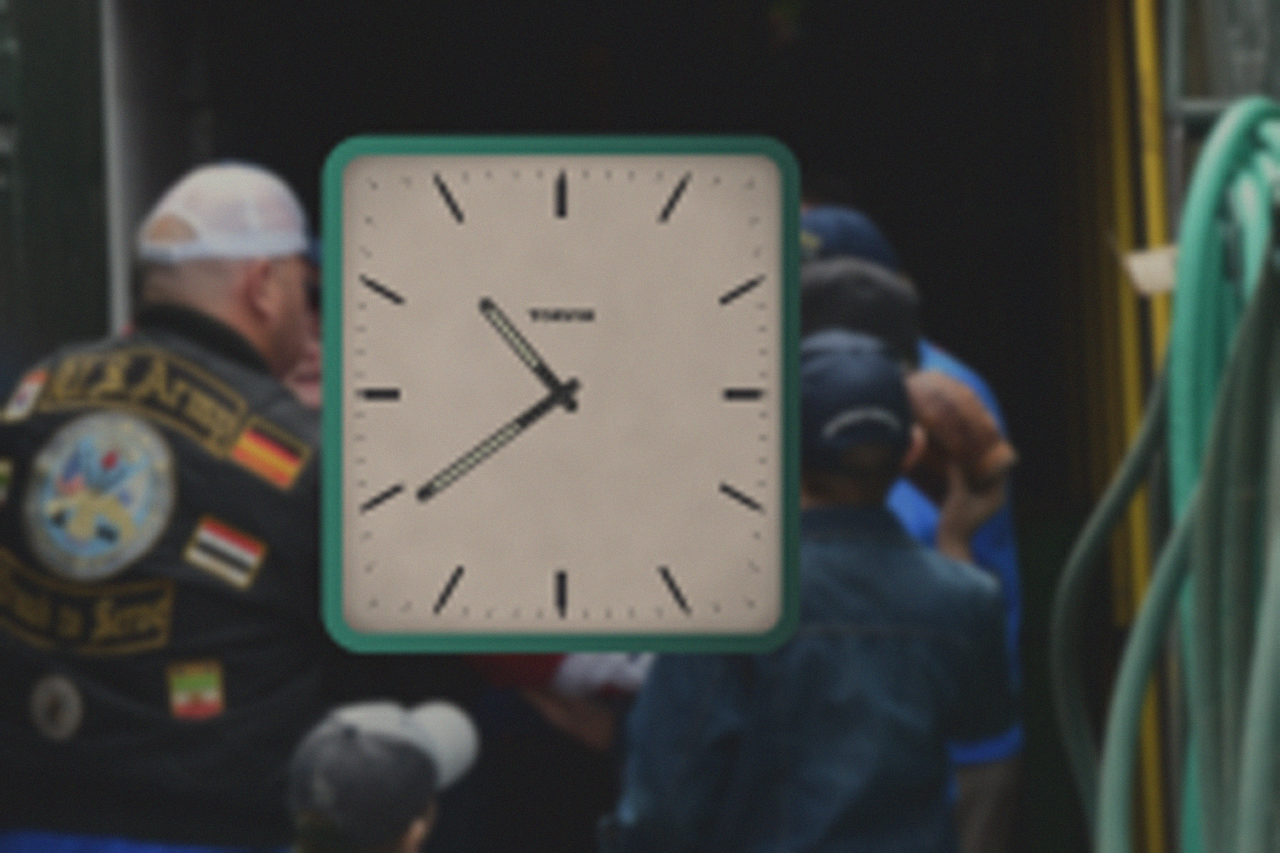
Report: 10.39
